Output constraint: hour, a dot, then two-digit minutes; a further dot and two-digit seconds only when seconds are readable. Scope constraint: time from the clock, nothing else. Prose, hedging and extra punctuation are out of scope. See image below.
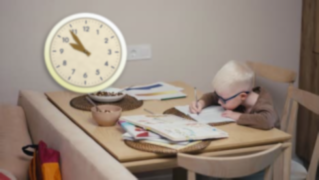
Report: 9.54
